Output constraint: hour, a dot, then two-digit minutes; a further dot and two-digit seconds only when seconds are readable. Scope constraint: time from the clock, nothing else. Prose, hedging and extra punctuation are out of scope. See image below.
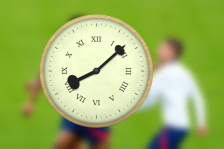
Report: 8.08
